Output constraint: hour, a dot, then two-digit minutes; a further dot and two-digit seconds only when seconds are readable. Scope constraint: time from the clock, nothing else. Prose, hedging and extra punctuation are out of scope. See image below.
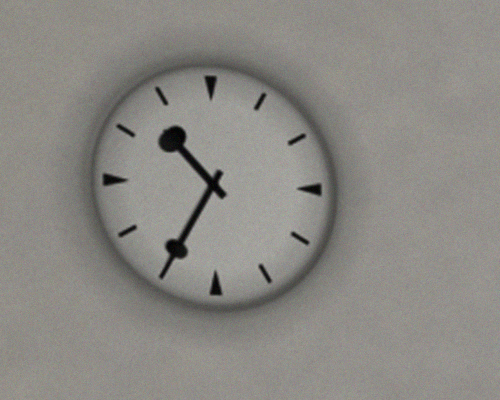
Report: 10.35
